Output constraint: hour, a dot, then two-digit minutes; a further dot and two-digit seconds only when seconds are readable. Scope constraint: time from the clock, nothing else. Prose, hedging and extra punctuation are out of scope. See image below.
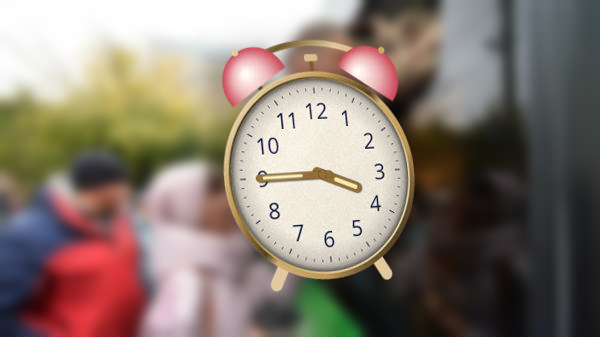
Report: 3.45
